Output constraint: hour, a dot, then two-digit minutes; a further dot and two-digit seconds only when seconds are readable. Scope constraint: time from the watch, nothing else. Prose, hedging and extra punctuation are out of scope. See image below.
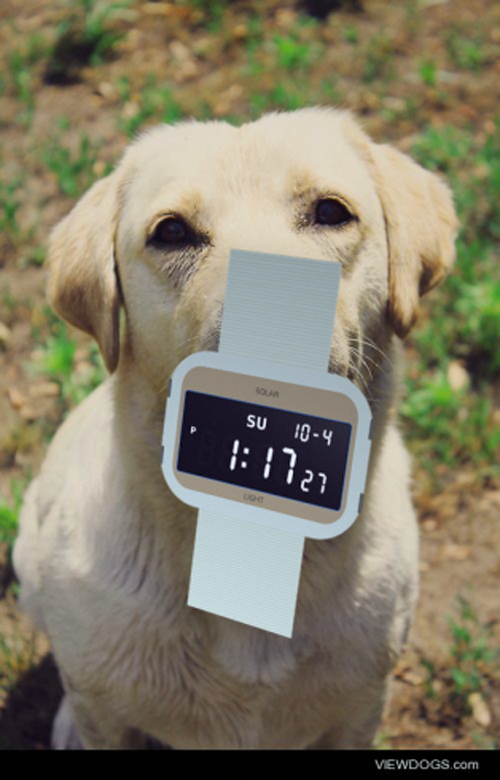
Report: 1.17.27
